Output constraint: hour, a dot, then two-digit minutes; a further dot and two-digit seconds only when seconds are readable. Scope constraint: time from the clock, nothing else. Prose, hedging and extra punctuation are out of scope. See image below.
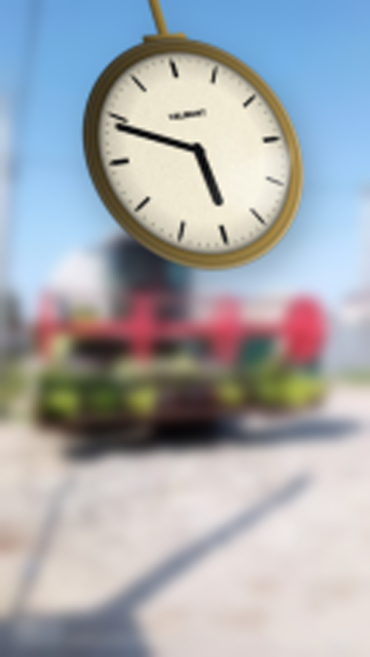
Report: 5.49
